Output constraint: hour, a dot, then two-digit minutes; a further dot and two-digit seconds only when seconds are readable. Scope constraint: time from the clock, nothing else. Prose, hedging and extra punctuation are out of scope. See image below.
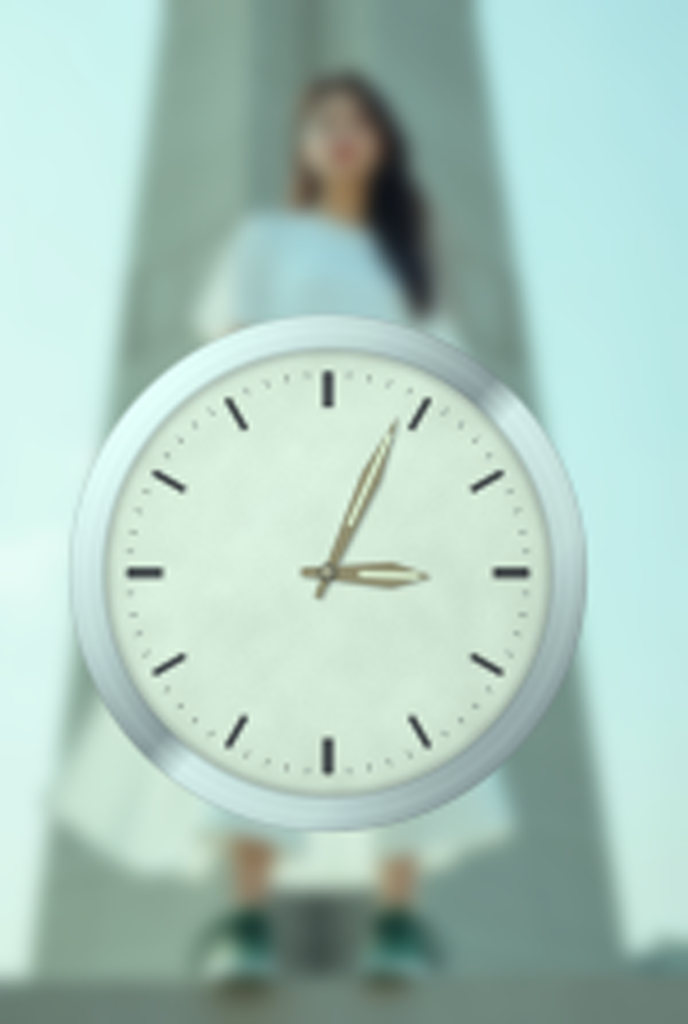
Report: 3.04
